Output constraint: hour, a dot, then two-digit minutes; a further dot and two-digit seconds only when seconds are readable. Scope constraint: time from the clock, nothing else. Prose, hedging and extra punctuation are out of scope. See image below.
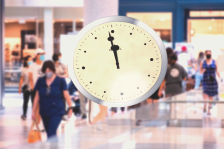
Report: 11.59
